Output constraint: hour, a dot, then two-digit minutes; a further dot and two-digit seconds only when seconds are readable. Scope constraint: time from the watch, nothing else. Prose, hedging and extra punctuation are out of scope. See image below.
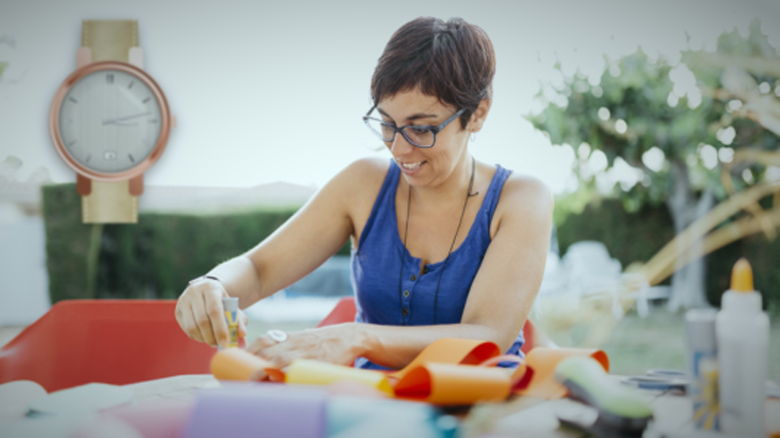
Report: 3.13
